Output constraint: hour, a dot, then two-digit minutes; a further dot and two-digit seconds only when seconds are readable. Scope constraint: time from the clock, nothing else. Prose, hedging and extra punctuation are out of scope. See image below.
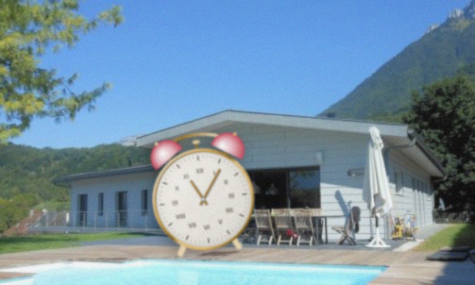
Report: 11.06
